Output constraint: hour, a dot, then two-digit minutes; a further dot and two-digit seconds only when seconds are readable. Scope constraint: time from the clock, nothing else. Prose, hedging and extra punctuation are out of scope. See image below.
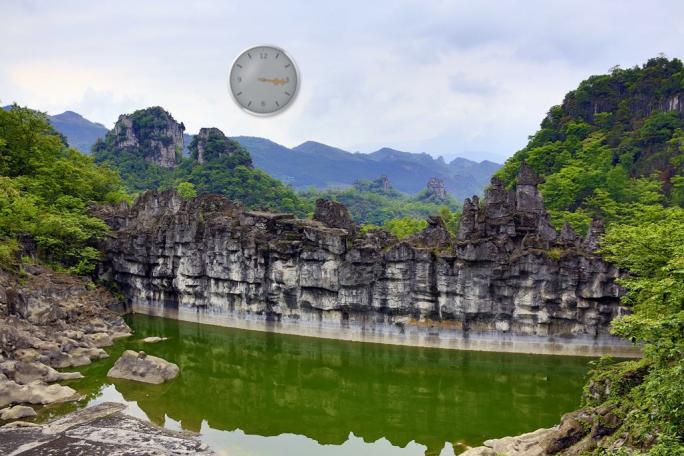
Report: 3.16
